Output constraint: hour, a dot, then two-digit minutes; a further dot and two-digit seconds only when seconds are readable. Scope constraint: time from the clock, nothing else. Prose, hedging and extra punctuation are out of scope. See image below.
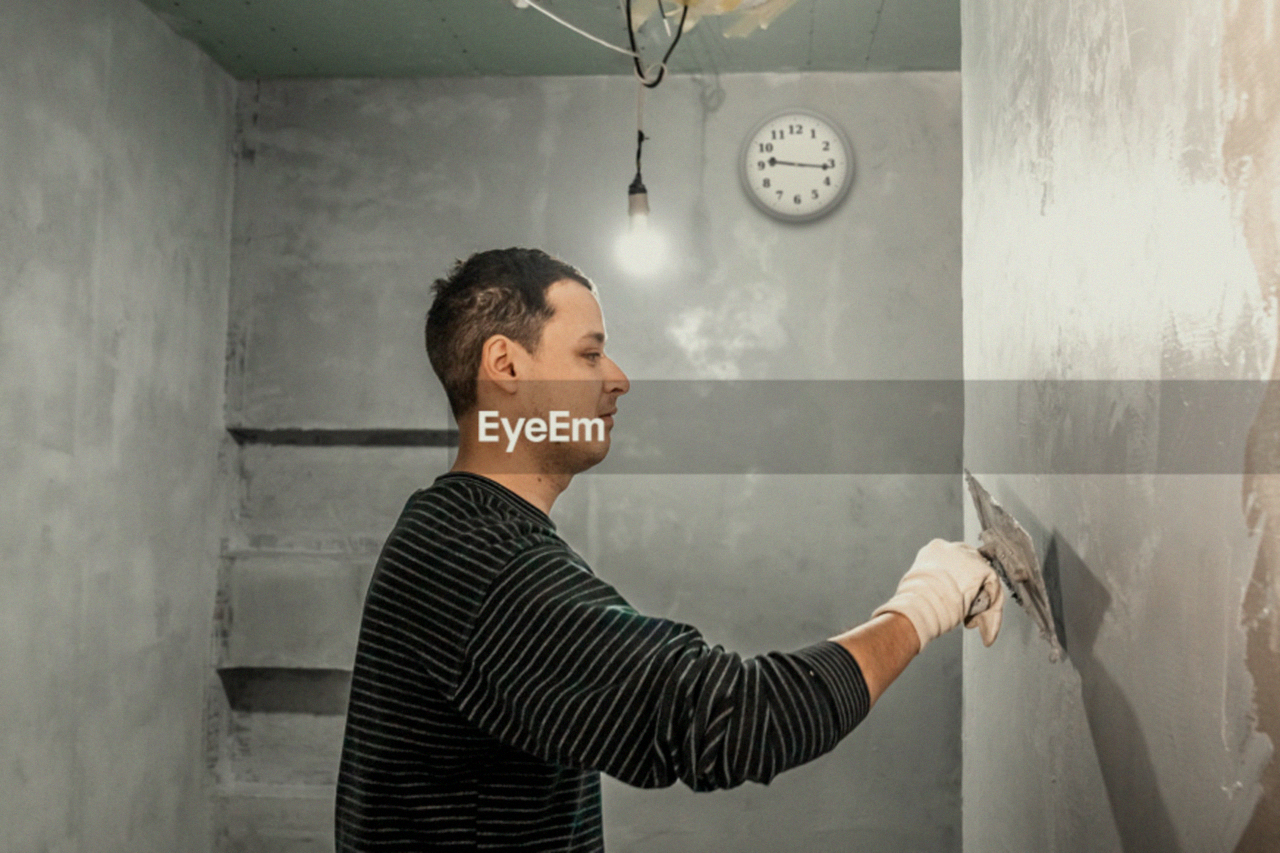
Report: 9.16
